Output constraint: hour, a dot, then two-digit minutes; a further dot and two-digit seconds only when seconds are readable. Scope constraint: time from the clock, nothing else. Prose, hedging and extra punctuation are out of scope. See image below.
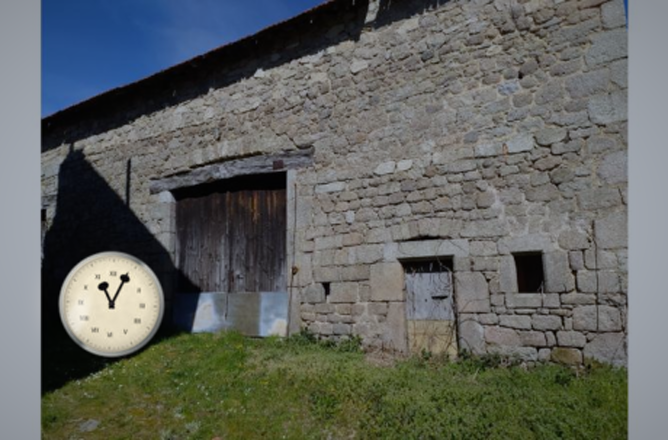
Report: 11.04
